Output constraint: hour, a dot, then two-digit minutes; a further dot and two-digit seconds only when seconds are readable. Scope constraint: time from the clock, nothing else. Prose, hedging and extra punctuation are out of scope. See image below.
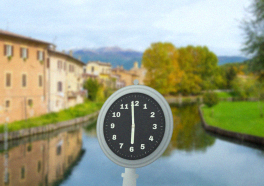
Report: 5.59
